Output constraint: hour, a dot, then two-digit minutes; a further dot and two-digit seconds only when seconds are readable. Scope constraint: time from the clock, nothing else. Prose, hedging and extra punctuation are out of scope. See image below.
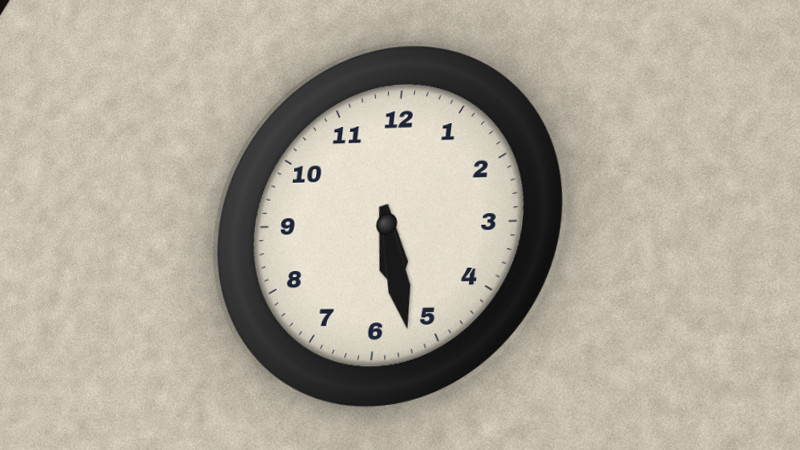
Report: 5.27
